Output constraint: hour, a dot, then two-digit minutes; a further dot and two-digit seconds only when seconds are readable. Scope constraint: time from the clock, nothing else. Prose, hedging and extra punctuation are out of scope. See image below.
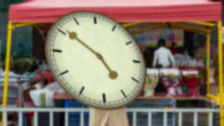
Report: 4.51
